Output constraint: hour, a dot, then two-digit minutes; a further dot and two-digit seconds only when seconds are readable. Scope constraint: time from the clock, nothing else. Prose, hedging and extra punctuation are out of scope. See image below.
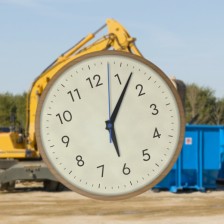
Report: 6.07.03
